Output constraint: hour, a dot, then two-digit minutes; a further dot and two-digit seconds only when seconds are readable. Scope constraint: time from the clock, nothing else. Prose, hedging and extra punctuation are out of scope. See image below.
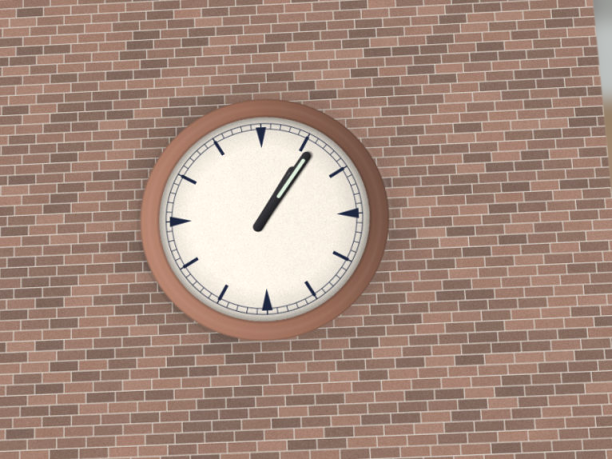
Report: 1.06
